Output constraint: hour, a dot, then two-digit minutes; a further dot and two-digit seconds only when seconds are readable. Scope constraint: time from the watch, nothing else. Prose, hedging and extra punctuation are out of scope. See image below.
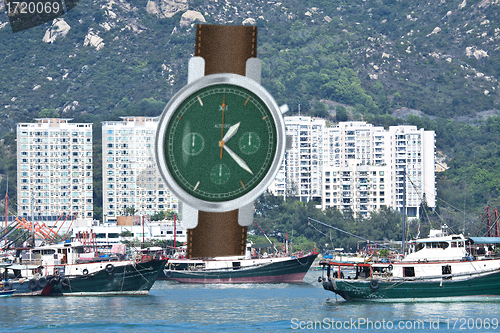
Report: 1.22
